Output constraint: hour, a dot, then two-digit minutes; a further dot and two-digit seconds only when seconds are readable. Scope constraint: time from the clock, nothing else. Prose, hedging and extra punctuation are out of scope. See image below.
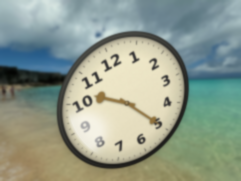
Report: 10.25
